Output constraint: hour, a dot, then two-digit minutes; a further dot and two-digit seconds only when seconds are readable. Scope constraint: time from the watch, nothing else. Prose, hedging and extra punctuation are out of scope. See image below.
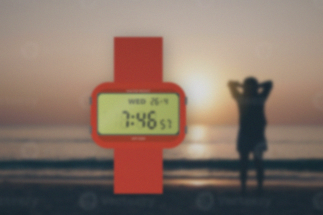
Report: 7.46
